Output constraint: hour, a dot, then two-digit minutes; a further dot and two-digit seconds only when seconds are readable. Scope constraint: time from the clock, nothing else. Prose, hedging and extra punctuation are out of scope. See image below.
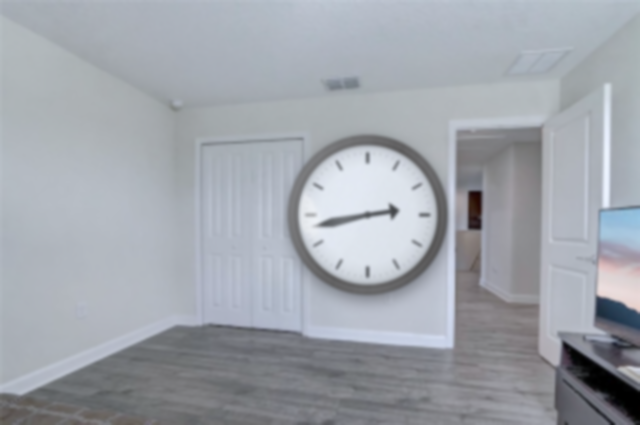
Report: 2.43
